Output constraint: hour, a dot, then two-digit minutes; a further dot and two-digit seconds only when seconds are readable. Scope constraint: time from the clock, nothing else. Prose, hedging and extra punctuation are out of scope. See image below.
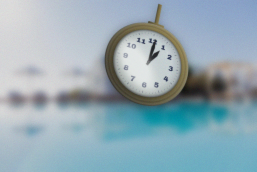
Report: 1.01
